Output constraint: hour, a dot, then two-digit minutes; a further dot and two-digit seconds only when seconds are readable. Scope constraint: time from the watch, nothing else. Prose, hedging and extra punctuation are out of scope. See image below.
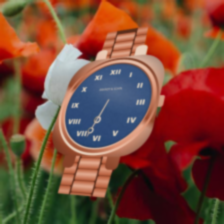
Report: 6.33
